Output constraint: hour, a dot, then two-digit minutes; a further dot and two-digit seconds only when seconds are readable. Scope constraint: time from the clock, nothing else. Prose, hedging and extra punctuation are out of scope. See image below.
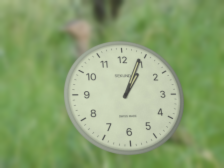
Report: 1.04
